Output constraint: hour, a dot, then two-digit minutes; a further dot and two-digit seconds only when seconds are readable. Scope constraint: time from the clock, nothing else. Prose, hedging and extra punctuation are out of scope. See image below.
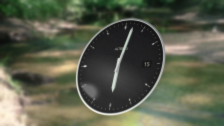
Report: 6.02
